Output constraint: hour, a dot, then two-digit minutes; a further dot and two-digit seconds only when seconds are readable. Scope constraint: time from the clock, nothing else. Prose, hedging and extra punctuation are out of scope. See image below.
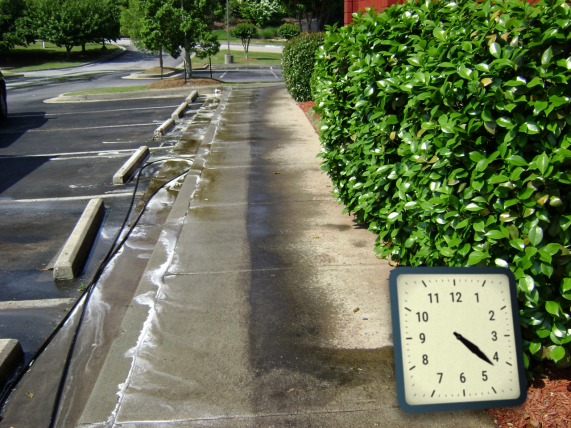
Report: 4.22
